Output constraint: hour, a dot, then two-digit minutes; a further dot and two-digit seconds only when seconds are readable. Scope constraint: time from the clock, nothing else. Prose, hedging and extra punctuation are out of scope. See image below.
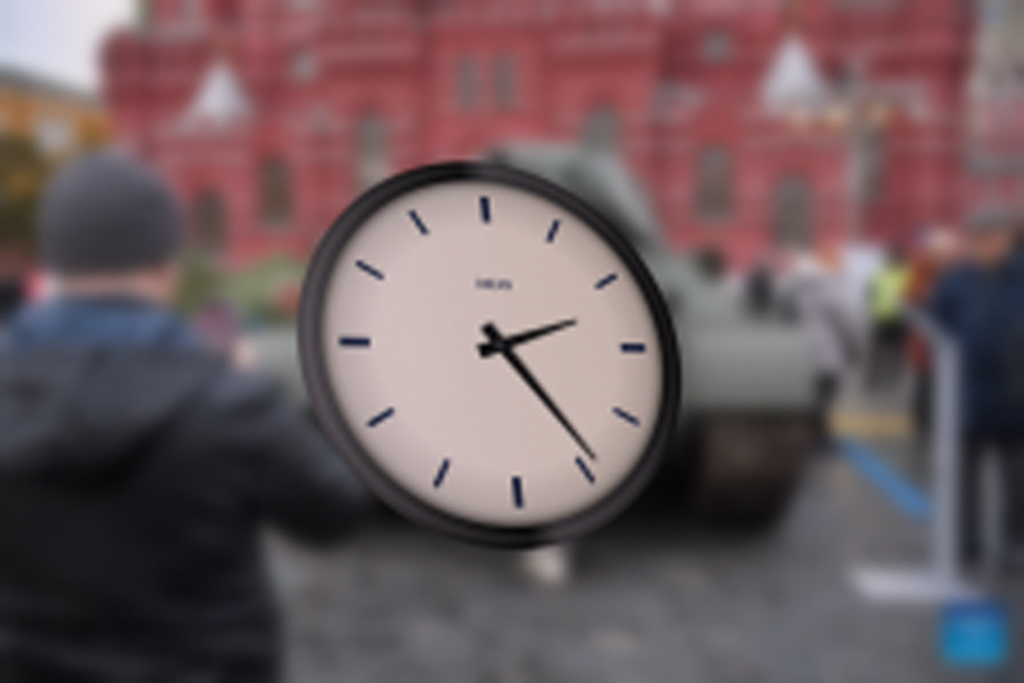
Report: 2.24
